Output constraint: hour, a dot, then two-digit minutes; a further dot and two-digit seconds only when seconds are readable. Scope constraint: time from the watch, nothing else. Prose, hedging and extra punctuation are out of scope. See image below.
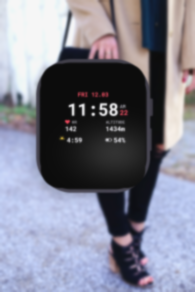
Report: 11.58
